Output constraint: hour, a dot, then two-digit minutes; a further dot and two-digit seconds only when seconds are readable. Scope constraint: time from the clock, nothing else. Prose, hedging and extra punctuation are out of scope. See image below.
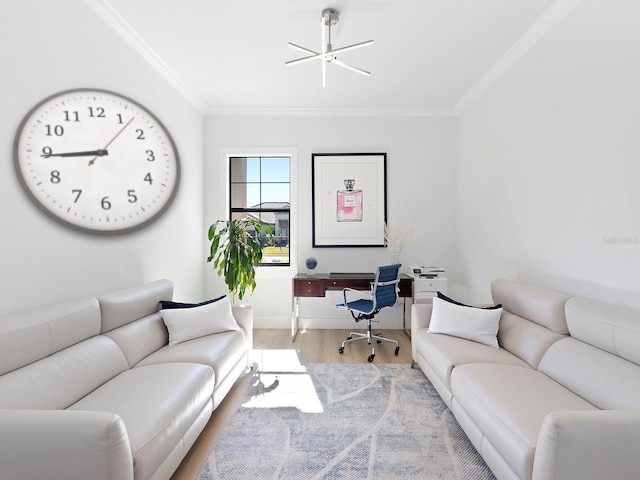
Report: 8.44.07
